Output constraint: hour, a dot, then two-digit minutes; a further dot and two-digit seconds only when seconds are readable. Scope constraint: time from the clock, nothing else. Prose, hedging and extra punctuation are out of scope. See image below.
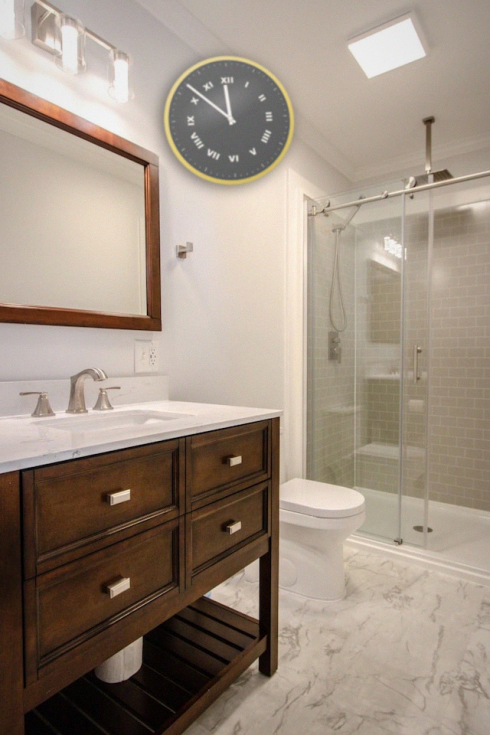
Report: 11.52
